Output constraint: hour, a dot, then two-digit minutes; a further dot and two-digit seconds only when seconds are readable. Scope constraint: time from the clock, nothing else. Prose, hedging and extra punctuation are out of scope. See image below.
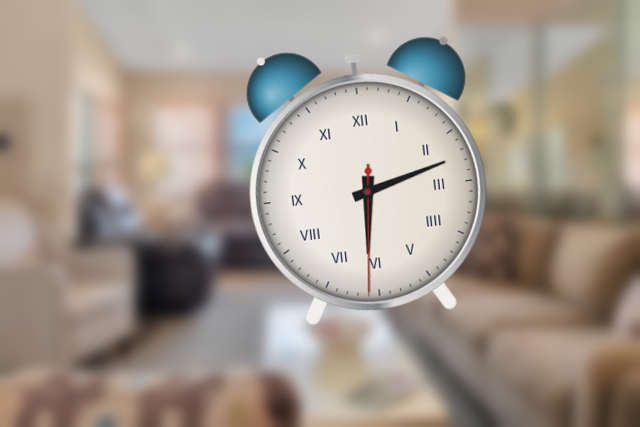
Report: 6.12.31
